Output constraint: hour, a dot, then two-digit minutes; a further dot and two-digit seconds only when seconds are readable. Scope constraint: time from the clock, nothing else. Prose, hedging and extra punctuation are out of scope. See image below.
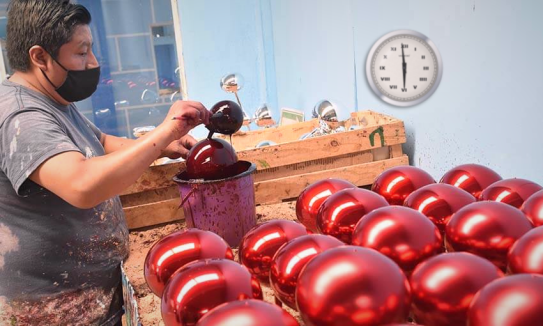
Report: 5.59
